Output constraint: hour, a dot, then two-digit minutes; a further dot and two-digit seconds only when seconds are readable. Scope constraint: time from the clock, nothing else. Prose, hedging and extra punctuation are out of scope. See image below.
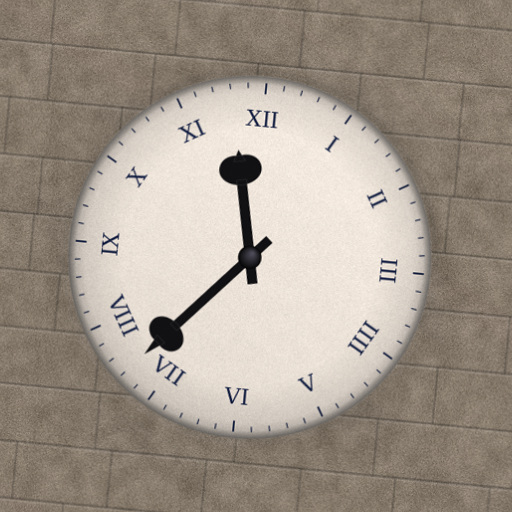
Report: 11.37
